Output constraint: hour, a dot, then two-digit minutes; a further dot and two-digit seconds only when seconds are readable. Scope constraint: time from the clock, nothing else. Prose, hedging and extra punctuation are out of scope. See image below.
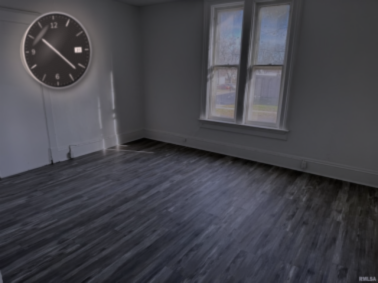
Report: 10.22
